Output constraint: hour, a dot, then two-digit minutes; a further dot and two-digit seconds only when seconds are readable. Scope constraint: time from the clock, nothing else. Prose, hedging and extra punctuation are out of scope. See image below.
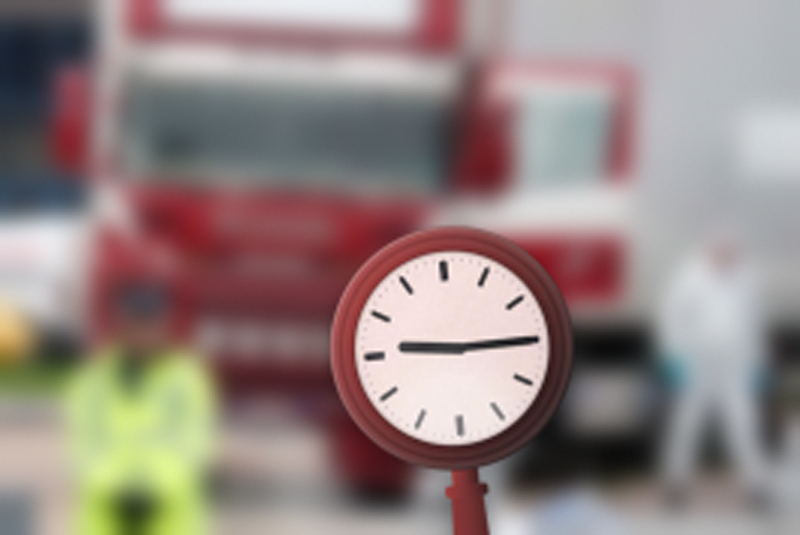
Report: 9.15
